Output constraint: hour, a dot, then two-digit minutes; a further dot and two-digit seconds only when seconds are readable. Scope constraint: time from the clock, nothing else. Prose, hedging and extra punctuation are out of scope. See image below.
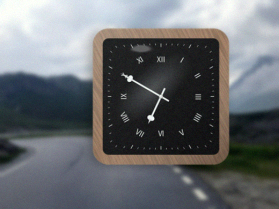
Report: 6.50
